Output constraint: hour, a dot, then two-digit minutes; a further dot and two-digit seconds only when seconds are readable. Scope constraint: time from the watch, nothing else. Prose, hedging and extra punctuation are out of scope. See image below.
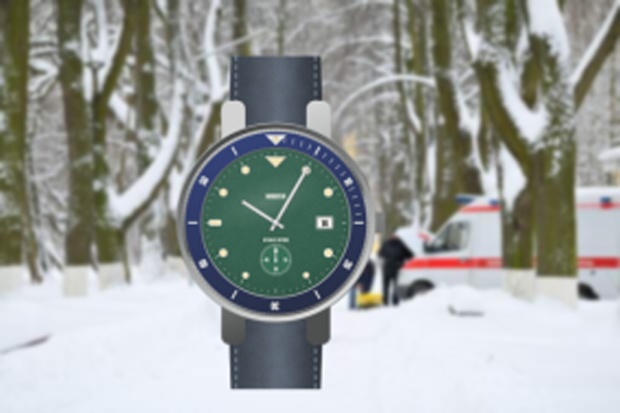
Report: 10.05
